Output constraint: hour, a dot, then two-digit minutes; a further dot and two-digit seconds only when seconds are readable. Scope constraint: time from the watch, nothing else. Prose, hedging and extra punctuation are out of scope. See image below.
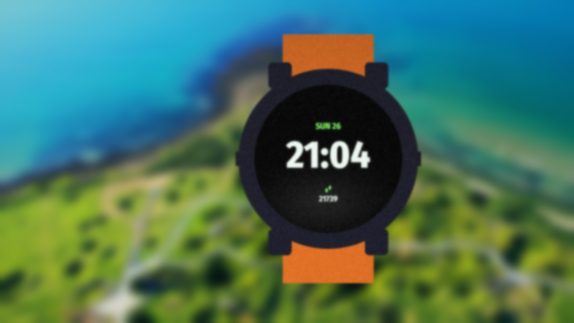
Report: 21.04
